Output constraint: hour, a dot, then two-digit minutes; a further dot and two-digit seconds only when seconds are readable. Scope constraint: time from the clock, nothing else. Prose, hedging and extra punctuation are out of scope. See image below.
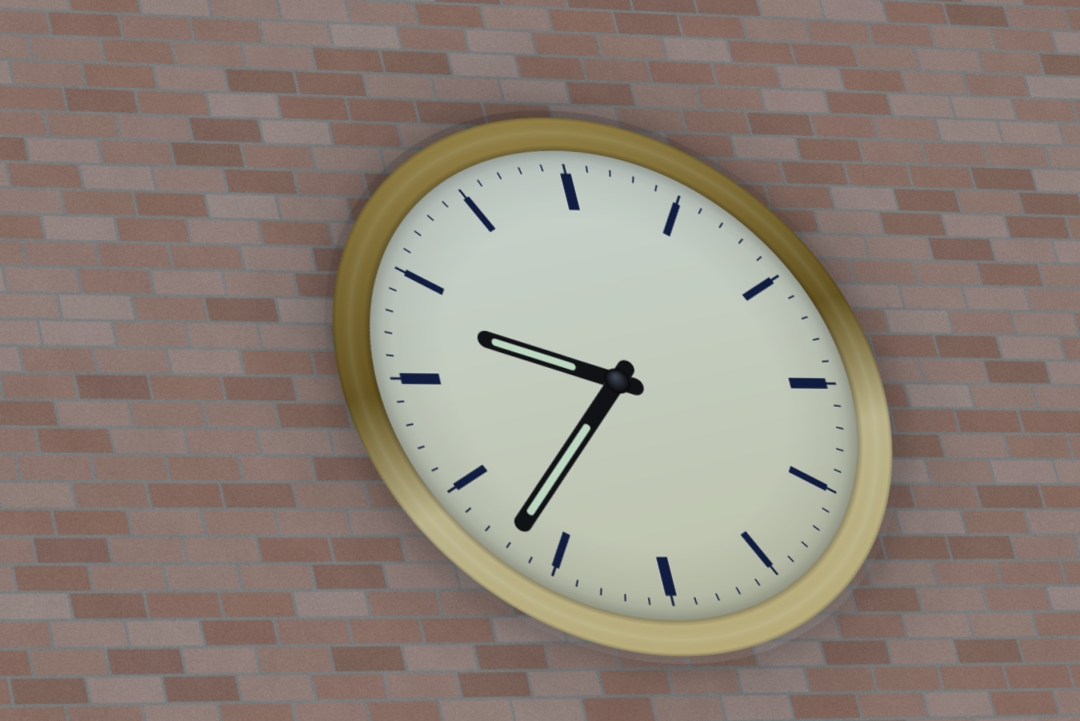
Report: 9.37
